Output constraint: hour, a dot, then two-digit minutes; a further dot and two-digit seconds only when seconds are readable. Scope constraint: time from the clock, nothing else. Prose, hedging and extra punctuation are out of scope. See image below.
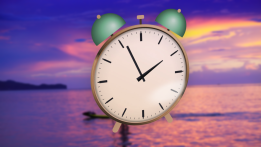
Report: 1.56
